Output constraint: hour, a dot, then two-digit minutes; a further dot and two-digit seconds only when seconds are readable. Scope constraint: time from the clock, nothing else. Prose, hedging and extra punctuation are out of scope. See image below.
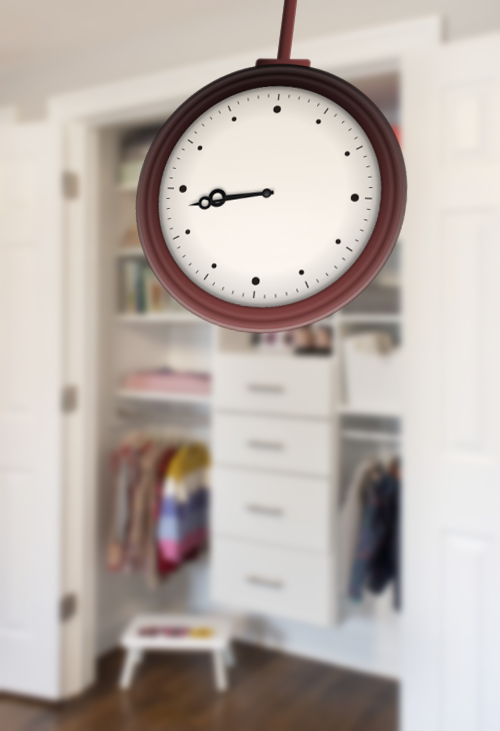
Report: 8.43
